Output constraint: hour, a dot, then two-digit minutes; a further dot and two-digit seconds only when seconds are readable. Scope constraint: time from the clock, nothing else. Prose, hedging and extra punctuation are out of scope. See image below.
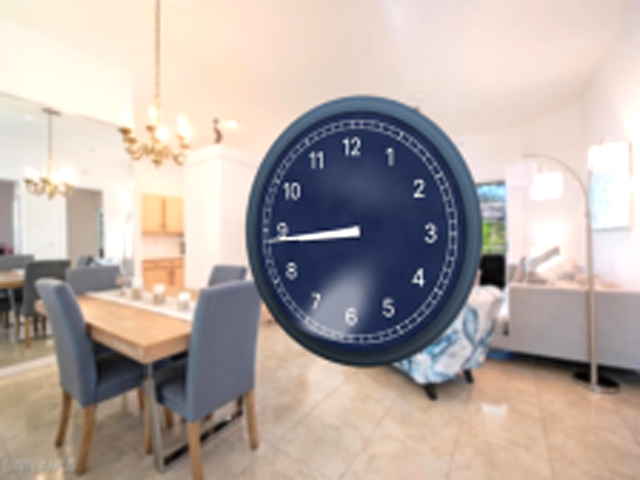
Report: 8.44
